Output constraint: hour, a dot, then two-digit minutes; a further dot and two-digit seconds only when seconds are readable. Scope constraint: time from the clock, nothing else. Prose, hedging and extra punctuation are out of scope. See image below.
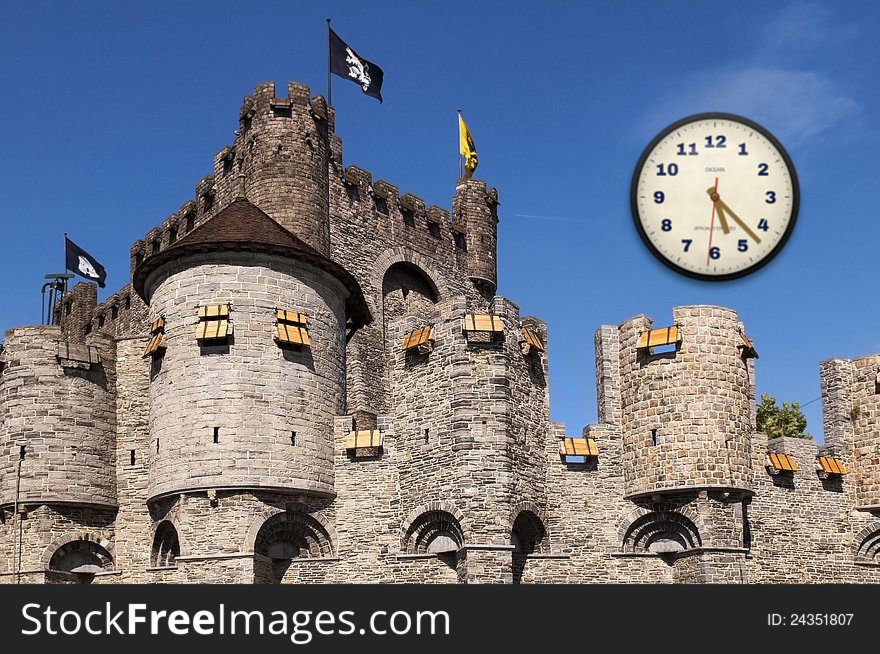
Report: 5.22.31
